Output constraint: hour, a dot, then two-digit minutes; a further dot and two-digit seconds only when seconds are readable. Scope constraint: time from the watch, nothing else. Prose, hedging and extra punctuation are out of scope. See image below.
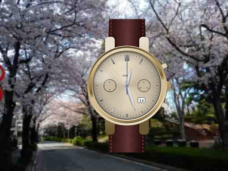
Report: 12.27
